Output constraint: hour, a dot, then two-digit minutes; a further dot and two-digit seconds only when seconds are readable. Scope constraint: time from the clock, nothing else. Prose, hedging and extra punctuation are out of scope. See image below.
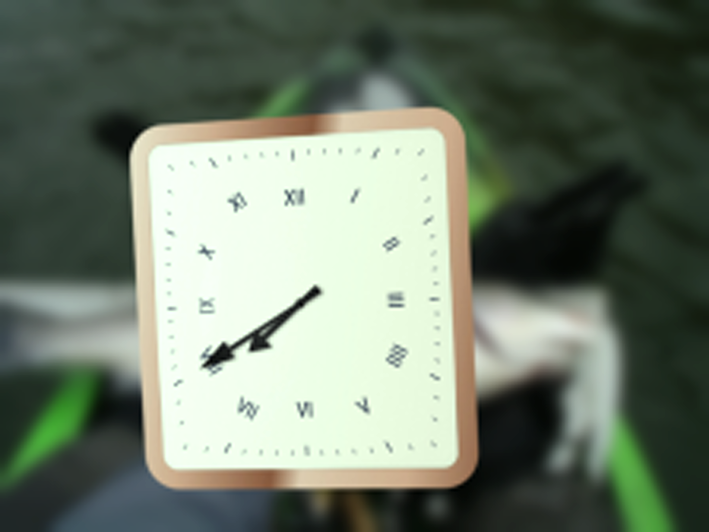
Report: 7.40
